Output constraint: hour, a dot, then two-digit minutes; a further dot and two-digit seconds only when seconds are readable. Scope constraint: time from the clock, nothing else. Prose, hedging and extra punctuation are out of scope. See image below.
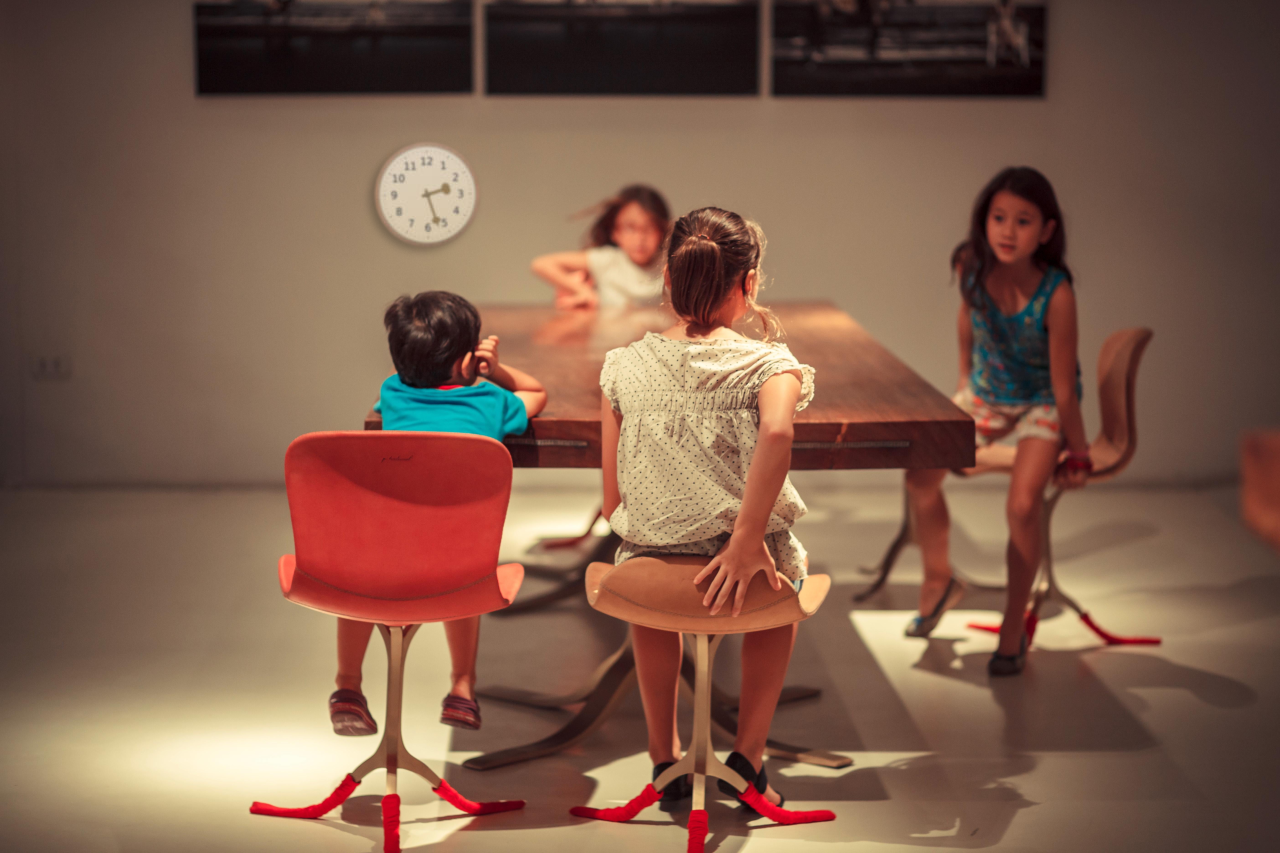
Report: 2.27
